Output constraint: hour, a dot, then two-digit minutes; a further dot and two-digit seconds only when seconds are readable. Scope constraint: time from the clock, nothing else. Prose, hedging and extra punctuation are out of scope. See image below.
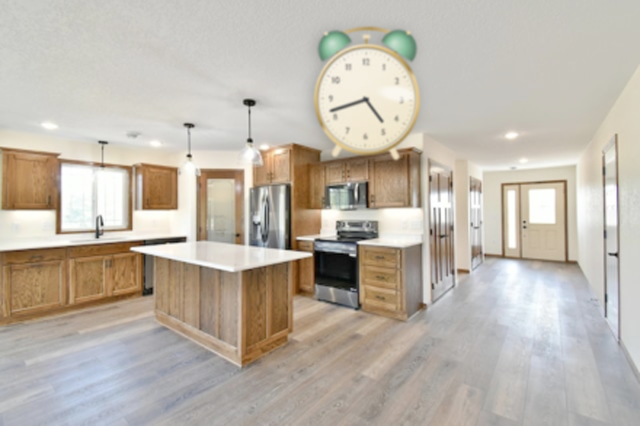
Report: 4.42
